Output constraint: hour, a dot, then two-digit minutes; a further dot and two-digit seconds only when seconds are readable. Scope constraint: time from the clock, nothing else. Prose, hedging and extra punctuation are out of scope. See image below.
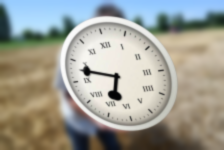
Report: 6.48
